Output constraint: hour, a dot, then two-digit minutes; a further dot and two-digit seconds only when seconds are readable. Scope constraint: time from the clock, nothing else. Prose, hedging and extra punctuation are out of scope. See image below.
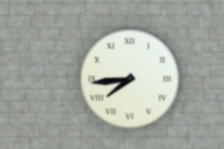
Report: 7.44
